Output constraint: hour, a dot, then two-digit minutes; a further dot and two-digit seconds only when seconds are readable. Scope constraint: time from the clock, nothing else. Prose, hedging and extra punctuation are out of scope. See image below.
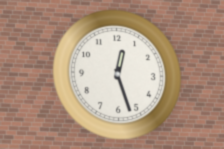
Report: 12.27
